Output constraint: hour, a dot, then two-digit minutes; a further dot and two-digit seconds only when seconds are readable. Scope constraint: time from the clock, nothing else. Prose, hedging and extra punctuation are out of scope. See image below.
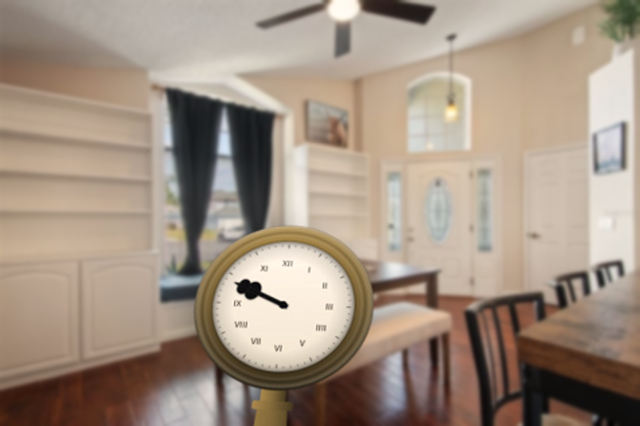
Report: 9.49
